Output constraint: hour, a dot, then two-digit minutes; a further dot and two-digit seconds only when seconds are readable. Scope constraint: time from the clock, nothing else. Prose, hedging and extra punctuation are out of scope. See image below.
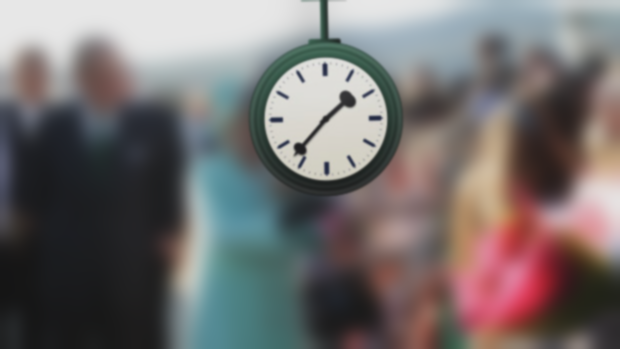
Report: 1.37
